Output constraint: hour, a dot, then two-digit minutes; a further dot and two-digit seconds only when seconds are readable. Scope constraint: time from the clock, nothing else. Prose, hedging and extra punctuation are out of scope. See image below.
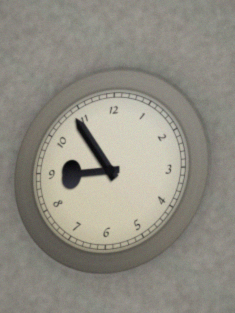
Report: 8.54
